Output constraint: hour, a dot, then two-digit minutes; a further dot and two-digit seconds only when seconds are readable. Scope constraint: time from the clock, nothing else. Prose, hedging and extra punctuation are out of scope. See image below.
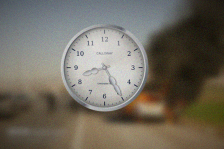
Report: 8.25
